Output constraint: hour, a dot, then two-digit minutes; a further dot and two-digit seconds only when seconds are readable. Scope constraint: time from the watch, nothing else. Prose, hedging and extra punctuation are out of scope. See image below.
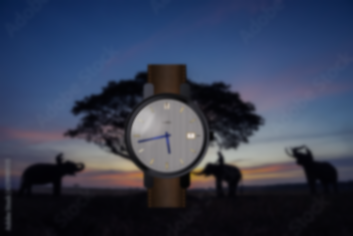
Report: 5.43
